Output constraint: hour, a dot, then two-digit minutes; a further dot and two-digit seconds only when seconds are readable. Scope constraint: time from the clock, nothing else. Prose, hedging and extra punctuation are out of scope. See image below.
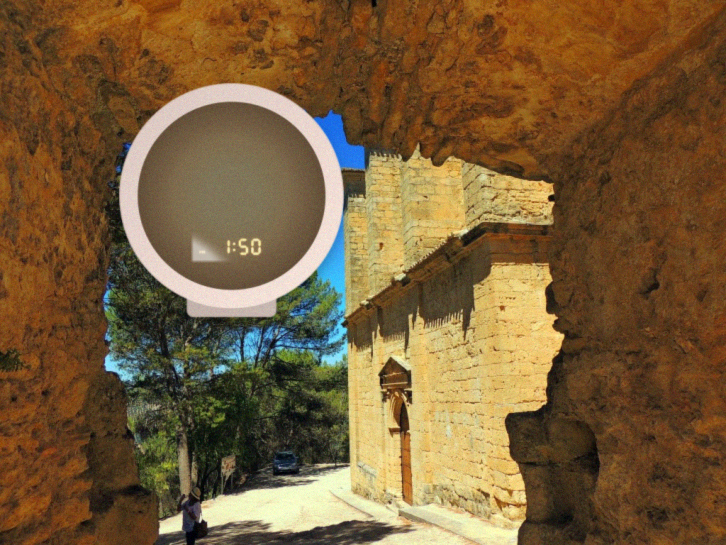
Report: 1.50
